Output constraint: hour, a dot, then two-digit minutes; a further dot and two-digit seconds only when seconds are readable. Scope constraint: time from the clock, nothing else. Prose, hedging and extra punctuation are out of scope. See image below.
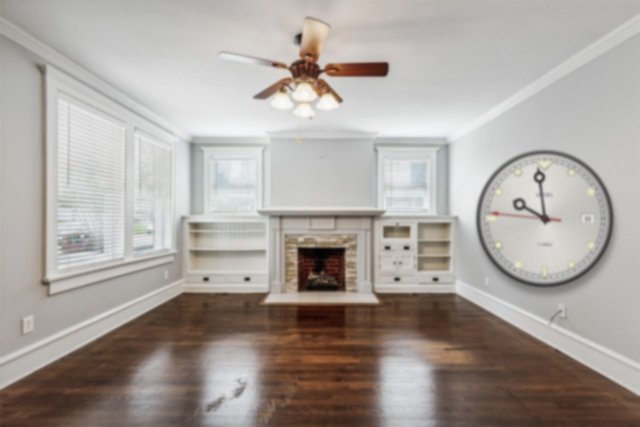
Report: 9.58.46
